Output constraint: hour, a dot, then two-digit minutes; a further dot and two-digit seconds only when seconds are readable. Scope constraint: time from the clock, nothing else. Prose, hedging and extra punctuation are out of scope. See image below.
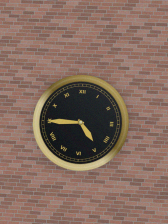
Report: 4.45
